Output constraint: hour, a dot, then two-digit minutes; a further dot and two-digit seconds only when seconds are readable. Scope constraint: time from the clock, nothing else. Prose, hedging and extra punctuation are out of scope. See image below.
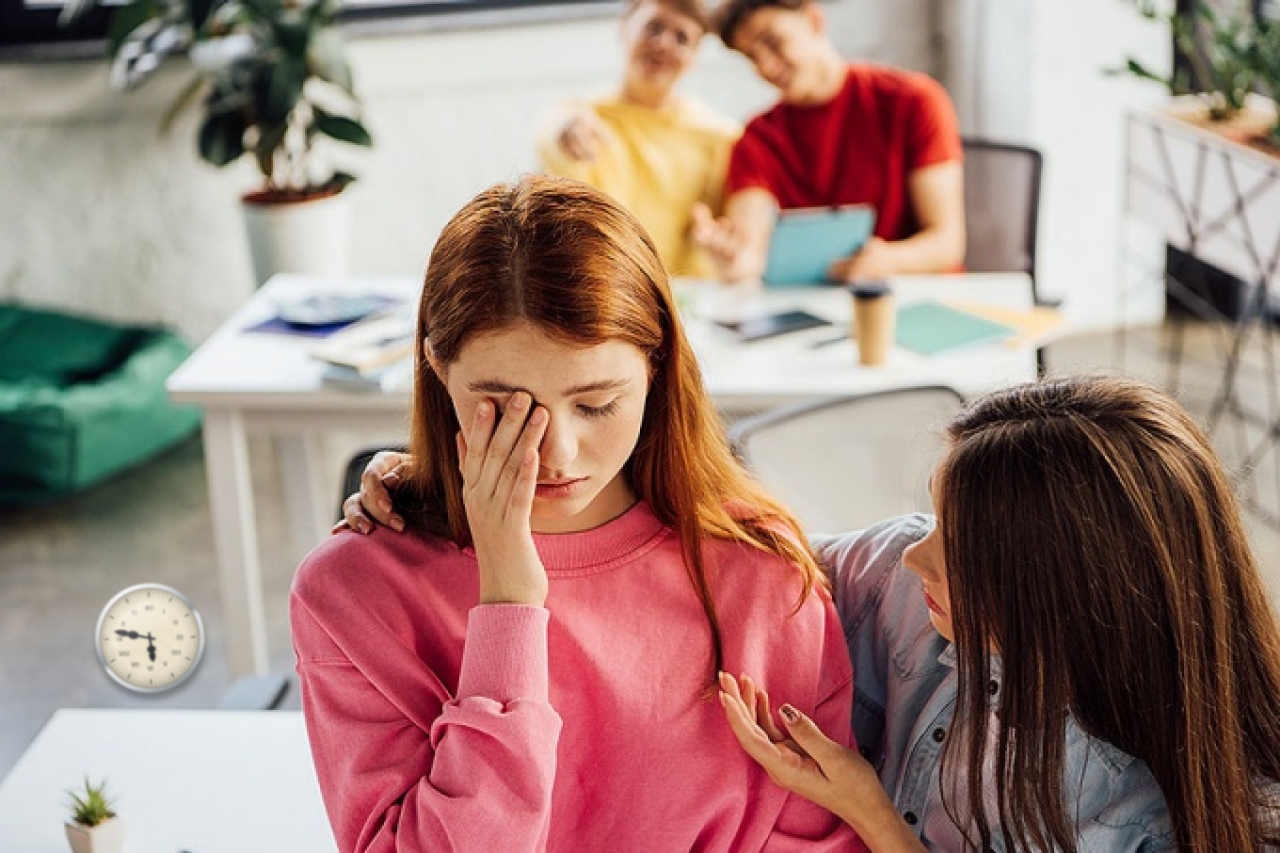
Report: 5.47
